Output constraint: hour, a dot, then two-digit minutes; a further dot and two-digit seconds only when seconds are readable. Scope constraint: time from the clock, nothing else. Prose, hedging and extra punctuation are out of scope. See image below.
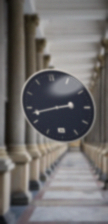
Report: 2.43
